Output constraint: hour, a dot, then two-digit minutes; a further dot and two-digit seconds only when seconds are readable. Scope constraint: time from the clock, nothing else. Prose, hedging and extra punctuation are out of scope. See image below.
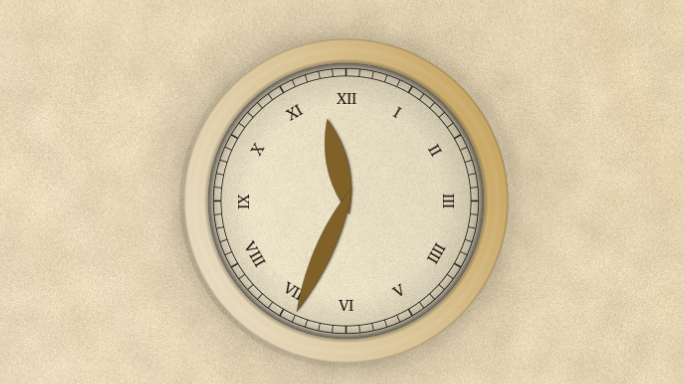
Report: 11.34
